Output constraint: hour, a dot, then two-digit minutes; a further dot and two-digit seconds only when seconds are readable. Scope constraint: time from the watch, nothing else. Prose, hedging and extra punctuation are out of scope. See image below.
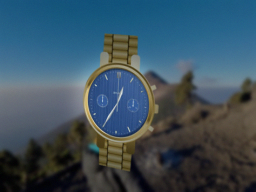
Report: 12.35
